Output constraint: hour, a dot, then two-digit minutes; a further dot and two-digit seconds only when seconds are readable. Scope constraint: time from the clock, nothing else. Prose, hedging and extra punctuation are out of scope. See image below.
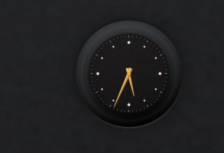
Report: 5.34
